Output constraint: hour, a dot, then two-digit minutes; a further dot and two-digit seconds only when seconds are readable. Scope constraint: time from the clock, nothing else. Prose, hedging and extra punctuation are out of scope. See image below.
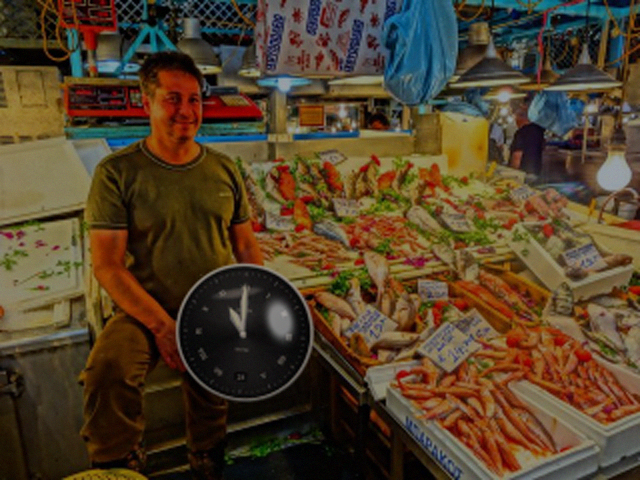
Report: 11.00
